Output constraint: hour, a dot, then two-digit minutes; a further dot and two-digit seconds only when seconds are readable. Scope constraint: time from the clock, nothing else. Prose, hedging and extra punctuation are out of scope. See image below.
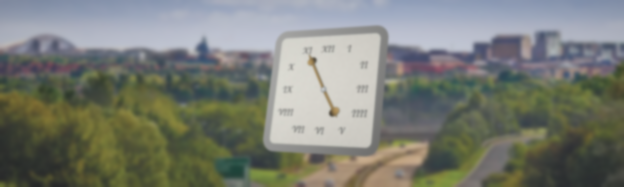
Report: 4.55
